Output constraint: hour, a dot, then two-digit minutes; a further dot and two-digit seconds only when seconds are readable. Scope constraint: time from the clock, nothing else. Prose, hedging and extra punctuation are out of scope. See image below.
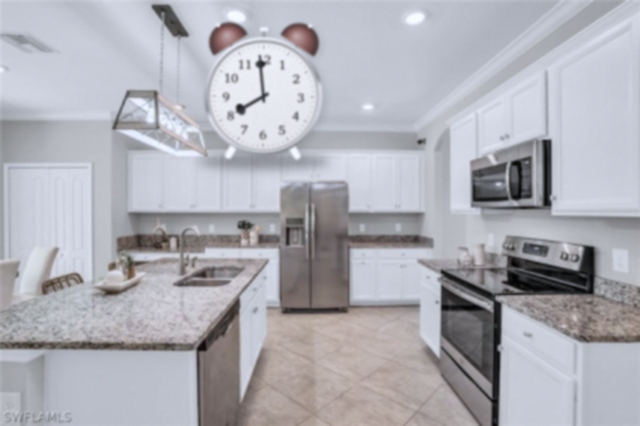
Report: 7.59
